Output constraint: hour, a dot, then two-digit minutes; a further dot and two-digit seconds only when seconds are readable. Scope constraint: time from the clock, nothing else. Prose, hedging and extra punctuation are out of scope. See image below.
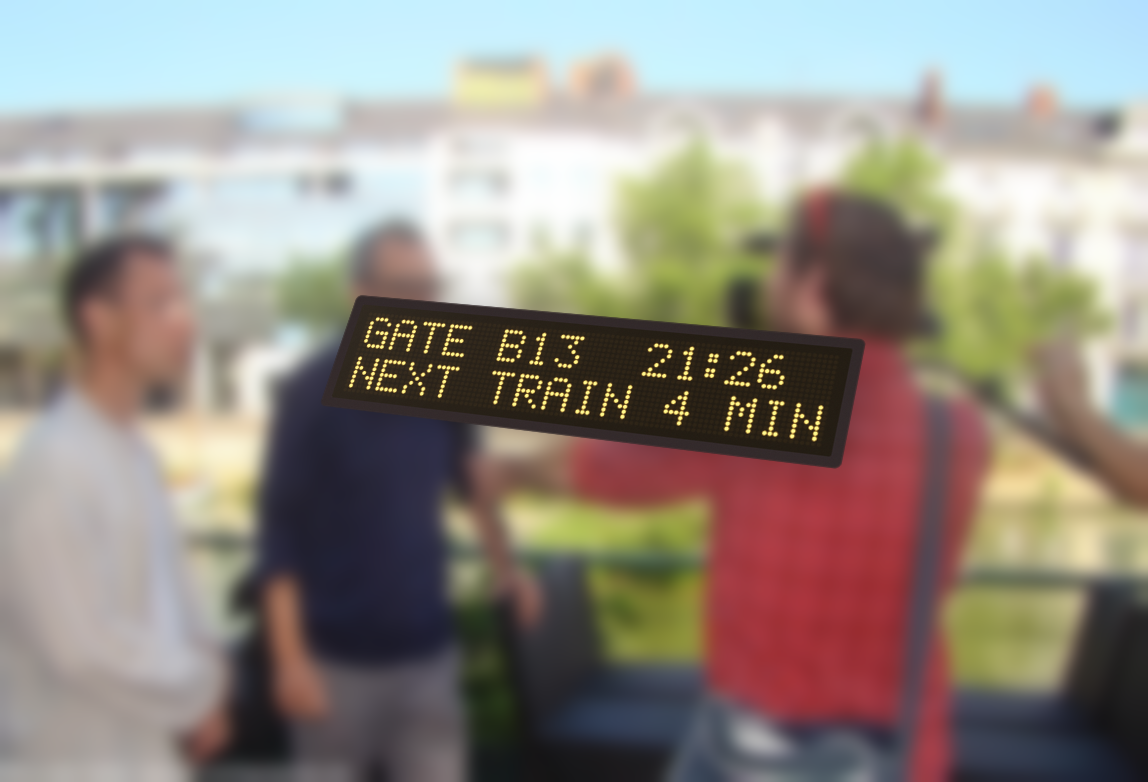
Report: 21.26
